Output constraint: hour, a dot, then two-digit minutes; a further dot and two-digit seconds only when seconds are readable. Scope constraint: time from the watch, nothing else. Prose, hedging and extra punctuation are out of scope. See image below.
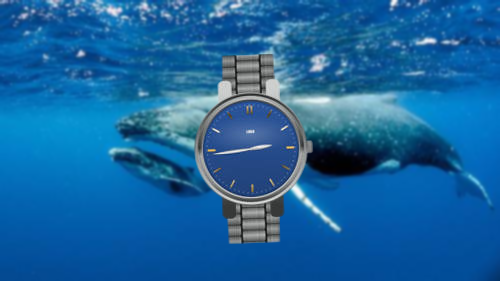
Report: 2.44
